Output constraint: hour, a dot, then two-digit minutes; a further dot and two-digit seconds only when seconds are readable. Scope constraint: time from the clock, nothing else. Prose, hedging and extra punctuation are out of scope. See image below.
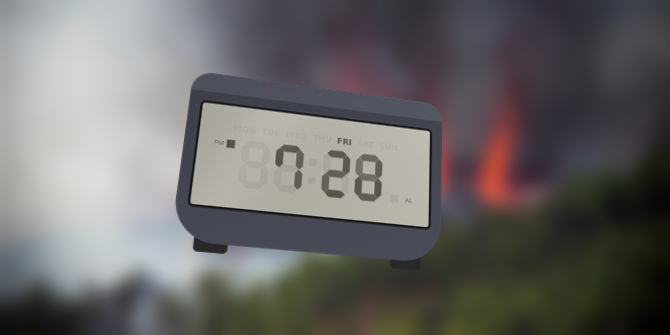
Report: 7.28
